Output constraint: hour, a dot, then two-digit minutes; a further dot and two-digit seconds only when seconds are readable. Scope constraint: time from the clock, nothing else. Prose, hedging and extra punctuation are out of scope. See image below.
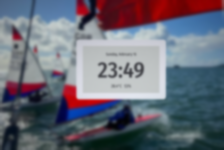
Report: 23.49
